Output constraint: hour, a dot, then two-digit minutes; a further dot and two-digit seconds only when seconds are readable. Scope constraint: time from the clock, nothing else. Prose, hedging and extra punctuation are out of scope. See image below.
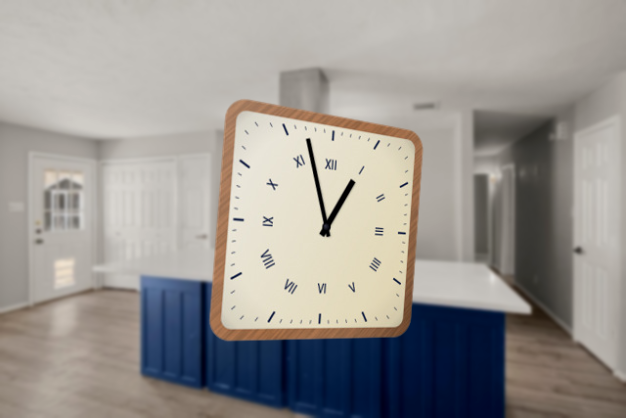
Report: 12.57
